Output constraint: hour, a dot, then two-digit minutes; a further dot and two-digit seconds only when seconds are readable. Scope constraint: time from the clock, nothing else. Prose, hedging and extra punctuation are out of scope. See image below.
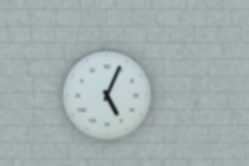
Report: 5.04
